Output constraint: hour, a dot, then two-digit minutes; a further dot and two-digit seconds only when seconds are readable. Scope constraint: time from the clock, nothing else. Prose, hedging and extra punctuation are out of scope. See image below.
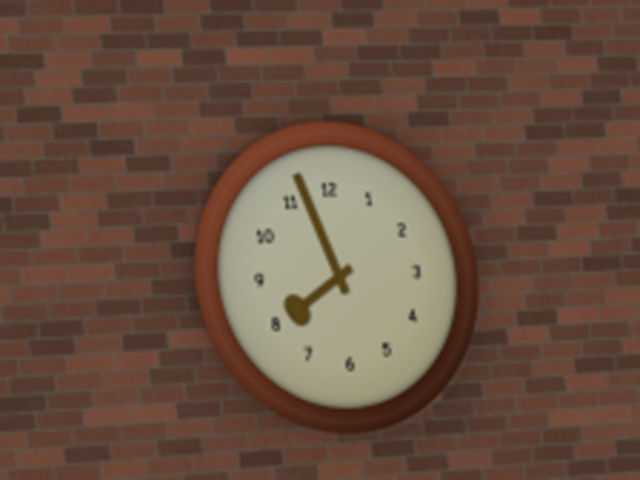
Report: 7.57
